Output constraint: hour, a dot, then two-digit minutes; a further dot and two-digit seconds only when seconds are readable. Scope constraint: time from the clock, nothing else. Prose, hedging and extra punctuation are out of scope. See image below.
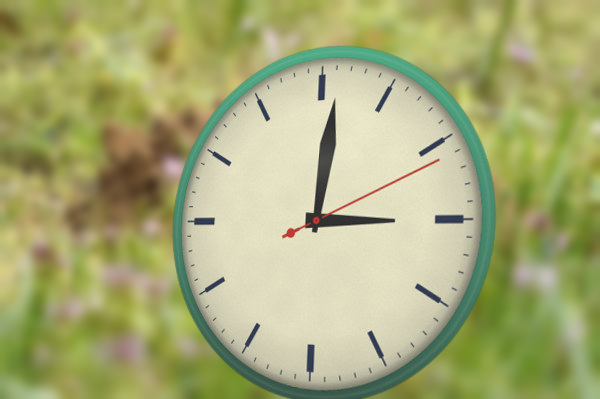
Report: 3.01.11
